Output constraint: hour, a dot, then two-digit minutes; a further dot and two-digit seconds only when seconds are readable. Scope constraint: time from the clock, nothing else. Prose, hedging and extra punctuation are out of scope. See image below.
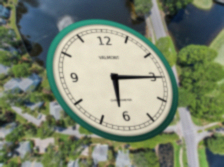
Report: 6.15
